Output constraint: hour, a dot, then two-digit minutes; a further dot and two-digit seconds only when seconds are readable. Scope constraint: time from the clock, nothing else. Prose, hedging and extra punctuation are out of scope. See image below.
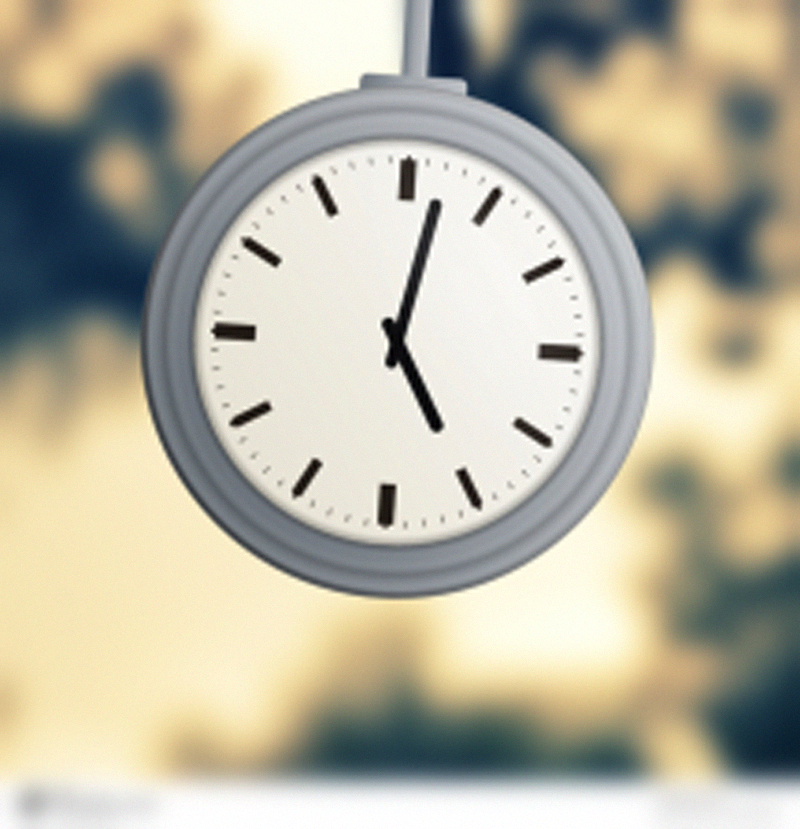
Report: 5.02
